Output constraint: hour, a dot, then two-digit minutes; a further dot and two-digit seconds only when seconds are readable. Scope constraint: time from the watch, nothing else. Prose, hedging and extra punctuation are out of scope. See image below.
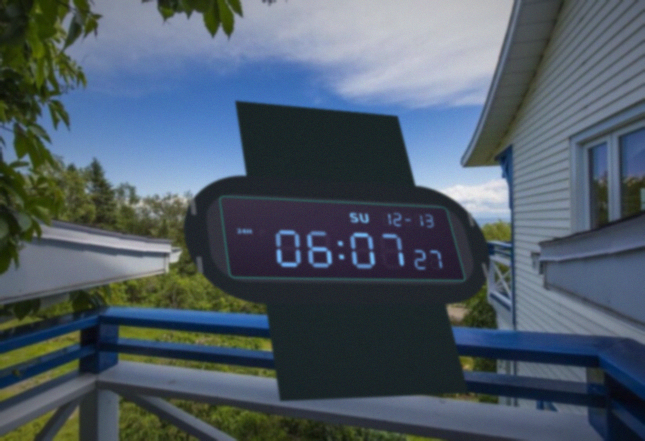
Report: 6.07.27
